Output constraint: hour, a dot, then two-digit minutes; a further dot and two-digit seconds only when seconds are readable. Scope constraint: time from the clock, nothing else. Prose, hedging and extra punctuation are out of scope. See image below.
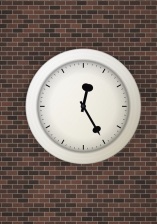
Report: 12.25
